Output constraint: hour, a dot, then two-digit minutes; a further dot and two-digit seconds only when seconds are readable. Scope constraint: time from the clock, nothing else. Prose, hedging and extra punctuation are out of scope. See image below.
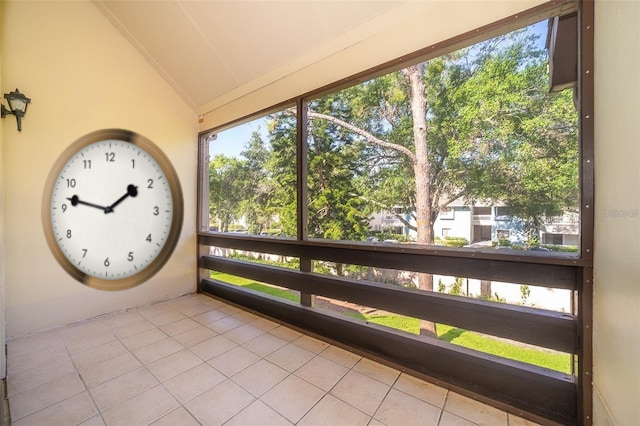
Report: 1.47
